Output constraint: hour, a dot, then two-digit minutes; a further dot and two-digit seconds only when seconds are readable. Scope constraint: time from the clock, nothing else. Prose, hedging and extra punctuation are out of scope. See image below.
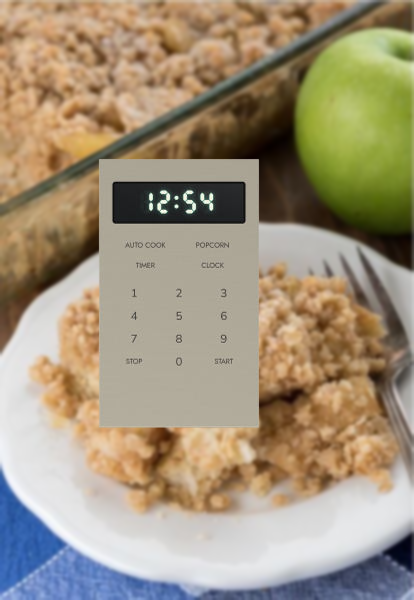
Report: 12.54
